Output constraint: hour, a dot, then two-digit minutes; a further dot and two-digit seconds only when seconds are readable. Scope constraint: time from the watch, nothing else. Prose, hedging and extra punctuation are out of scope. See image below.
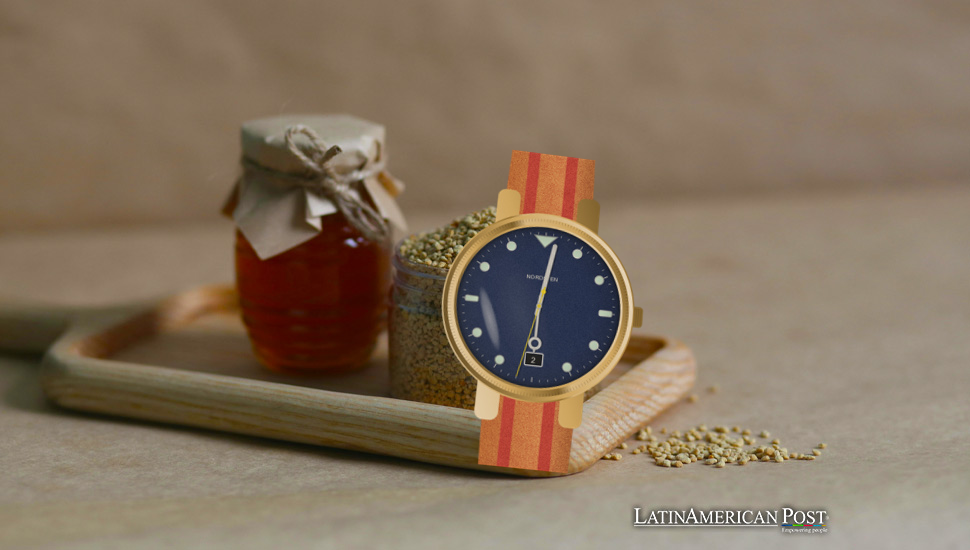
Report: 6.01.32
